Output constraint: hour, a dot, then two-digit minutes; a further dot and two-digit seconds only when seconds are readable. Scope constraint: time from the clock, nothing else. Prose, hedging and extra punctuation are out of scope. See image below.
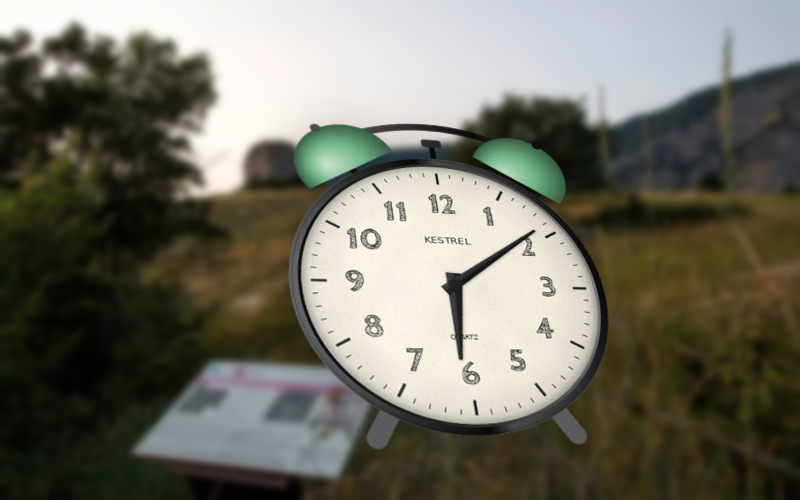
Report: 6.09
